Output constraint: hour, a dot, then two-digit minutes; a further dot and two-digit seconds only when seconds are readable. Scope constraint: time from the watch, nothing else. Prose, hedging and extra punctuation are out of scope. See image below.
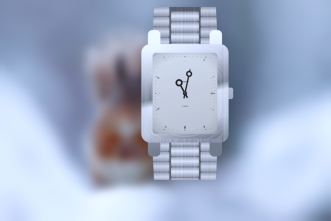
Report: 11.02
